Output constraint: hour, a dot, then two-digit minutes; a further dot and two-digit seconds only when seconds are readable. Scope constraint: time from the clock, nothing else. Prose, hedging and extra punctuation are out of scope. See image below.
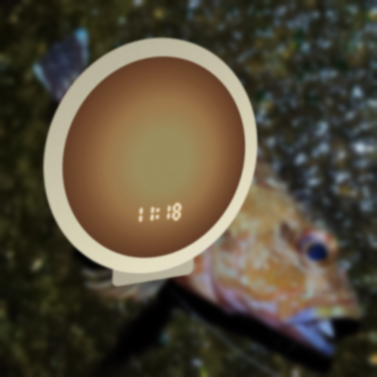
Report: 11.18
